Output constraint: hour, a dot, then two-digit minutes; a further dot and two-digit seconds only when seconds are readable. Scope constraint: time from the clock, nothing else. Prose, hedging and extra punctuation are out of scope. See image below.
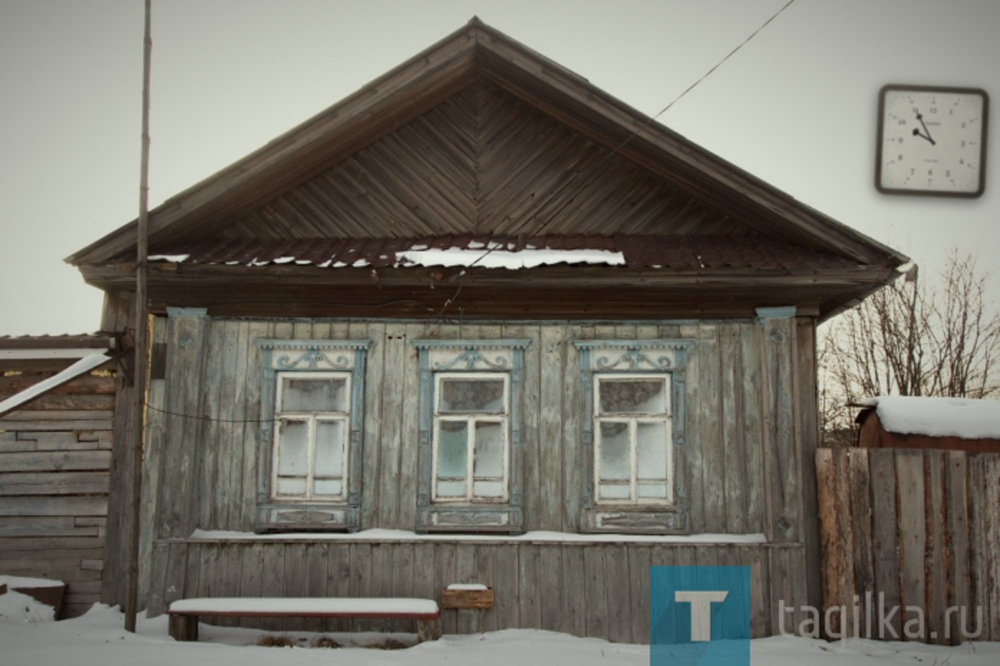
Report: 9.55
